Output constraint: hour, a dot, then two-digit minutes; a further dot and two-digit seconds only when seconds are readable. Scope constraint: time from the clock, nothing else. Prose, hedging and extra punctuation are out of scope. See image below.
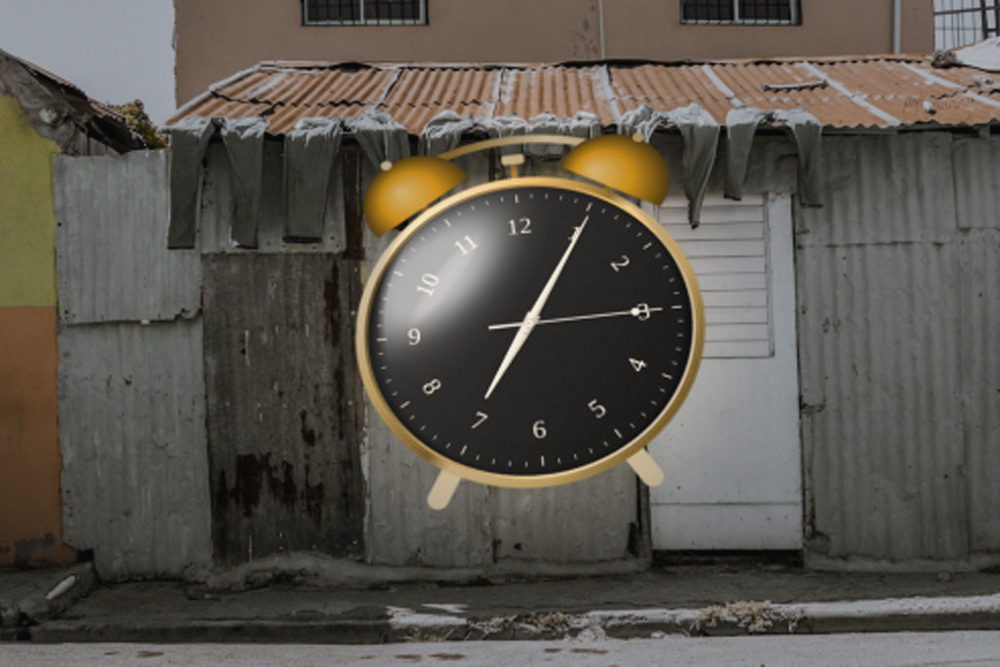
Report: 7.05.15
